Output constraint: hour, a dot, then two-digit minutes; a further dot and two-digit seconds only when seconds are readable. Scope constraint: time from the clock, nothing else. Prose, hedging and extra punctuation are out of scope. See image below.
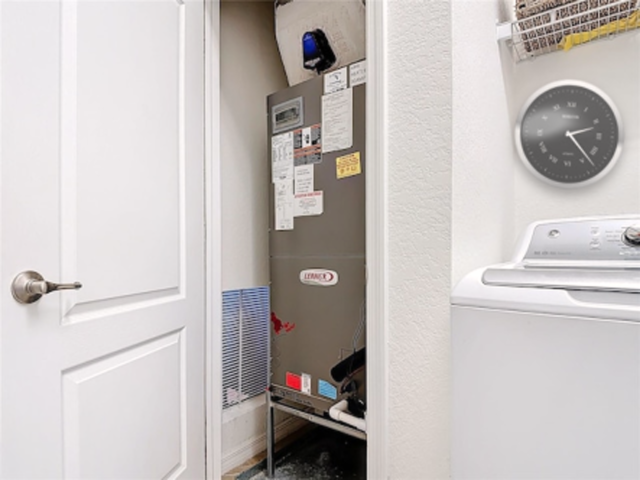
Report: 2.23
